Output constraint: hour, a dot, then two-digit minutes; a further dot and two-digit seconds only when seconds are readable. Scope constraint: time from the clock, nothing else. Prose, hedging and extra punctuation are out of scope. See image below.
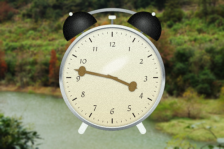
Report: 3.47
